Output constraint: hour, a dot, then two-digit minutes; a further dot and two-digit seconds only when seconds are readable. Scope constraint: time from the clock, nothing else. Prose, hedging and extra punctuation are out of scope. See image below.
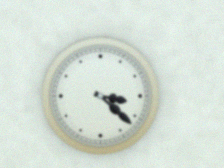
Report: 3.22
